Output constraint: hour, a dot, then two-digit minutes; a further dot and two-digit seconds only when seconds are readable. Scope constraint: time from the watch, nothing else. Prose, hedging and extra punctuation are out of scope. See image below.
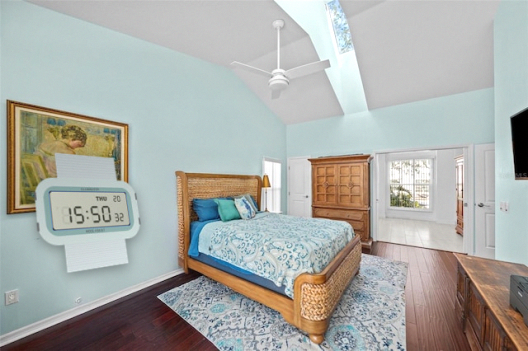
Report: 15.50
